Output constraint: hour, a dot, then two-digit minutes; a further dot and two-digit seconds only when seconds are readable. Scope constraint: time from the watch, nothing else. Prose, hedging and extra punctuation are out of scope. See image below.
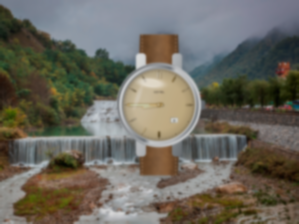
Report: 8.45
